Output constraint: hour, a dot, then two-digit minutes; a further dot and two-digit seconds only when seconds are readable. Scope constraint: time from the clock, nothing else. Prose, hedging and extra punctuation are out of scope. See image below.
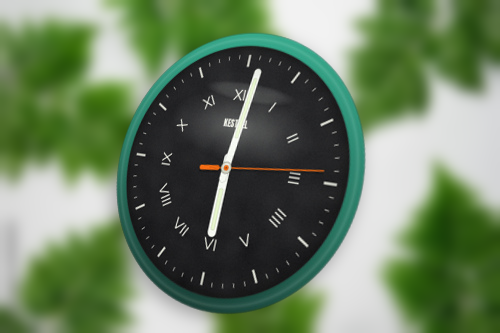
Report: 6.01.14
